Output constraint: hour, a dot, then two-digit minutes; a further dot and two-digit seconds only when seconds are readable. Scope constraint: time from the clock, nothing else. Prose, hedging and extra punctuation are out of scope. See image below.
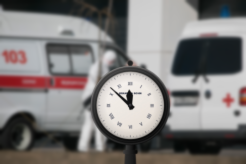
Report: 11.52
